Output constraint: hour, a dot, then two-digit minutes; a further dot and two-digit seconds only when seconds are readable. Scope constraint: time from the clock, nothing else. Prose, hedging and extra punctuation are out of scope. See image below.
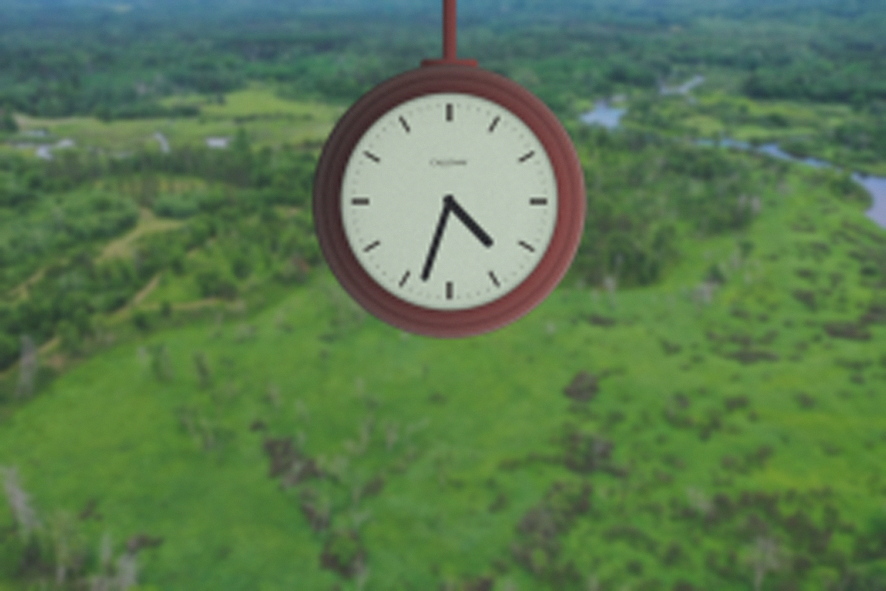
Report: 4.33
